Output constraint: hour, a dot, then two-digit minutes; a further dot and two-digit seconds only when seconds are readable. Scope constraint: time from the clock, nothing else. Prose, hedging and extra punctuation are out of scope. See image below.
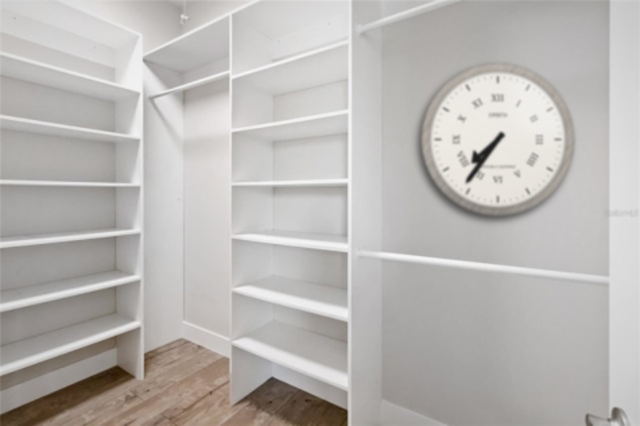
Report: 7.36
